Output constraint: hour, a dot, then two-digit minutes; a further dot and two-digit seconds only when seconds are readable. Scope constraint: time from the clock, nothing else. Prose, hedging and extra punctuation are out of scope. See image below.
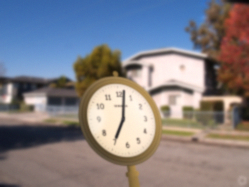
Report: 7.02
